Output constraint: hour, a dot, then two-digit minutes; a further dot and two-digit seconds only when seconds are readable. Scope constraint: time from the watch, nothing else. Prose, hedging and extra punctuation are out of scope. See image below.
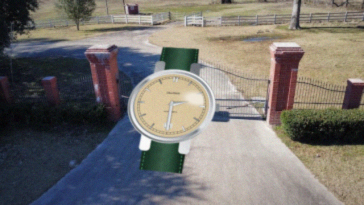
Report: 2.30
